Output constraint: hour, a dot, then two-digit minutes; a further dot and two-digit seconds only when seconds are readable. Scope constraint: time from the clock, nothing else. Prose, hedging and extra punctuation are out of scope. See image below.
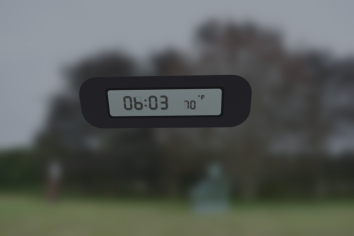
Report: 6.03
